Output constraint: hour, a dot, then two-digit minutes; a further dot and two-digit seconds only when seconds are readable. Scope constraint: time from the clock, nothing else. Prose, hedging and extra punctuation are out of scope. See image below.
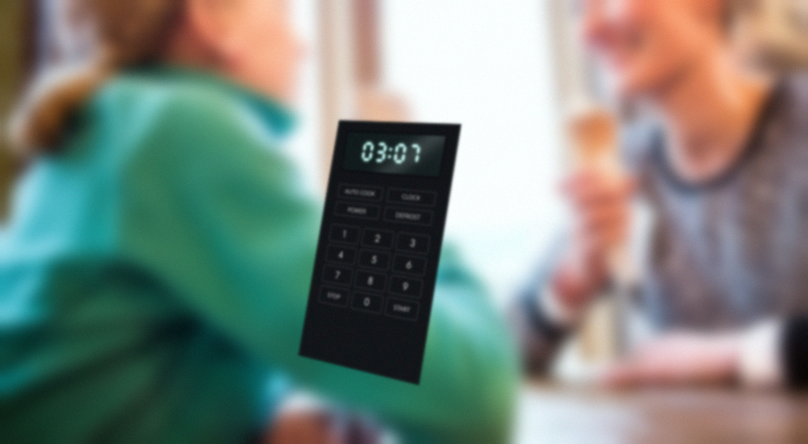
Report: 3.07
